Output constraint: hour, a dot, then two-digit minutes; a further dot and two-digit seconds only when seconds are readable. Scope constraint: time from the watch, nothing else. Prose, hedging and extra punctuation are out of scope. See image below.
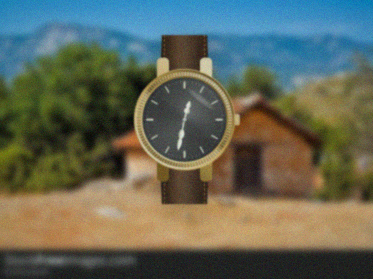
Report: 12.32
